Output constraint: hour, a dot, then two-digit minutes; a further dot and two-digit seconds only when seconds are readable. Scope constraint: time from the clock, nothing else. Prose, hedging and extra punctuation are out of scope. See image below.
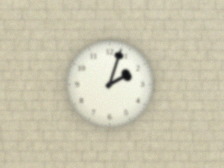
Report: 2.03
